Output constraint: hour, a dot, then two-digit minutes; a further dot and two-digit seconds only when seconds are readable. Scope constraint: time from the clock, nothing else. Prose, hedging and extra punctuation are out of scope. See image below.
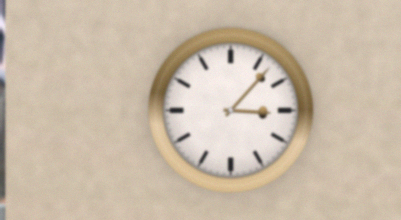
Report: 3.07
